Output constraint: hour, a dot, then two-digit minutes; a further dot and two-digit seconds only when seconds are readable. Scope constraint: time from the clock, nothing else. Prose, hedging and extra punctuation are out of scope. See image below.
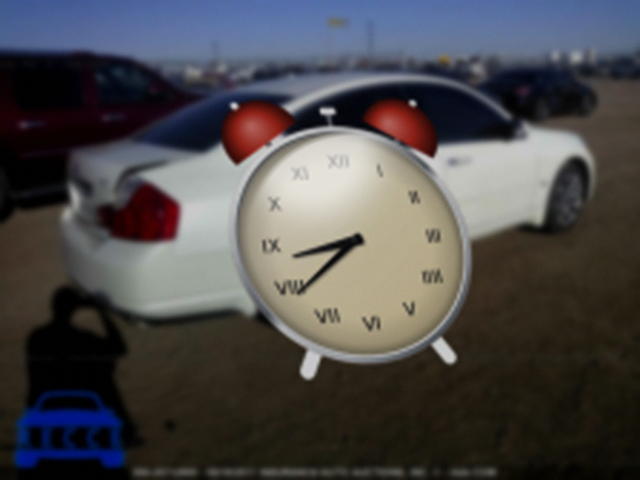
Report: 8.39
